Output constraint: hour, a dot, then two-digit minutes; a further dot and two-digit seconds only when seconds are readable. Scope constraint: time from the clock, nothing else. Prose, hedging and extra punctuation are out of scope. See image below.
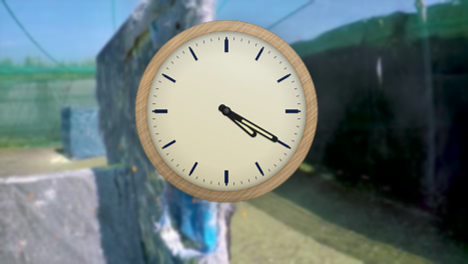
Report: 4.20
